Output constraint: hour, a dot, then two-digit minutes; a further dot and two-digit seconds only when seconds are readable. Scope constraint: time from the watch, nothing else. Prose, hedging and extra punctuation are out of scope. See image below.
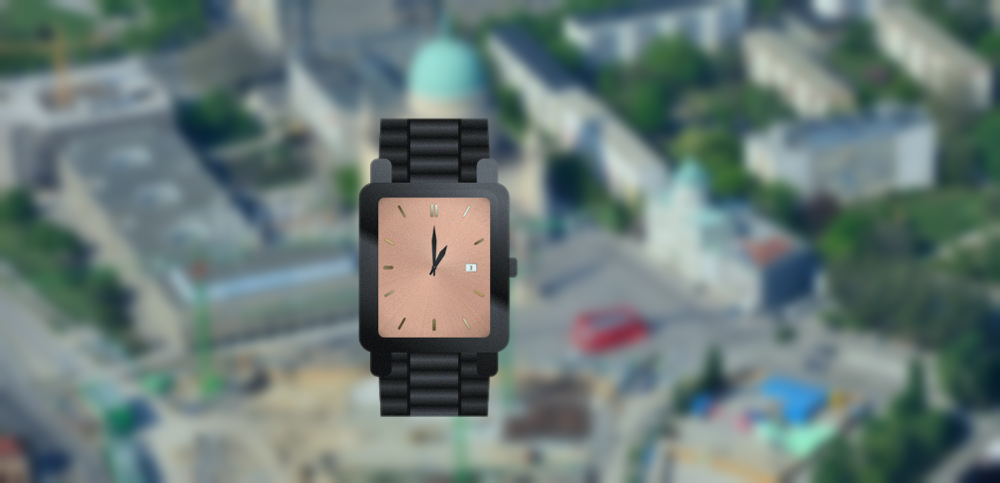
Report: 1.00
